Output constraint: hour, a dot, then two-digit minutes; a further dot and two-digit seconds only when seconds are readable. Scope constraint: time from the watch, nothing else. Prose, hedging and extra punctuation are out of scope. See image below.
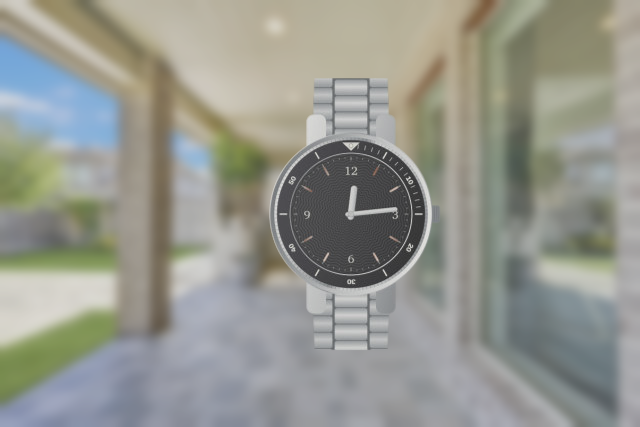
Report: 12.14
